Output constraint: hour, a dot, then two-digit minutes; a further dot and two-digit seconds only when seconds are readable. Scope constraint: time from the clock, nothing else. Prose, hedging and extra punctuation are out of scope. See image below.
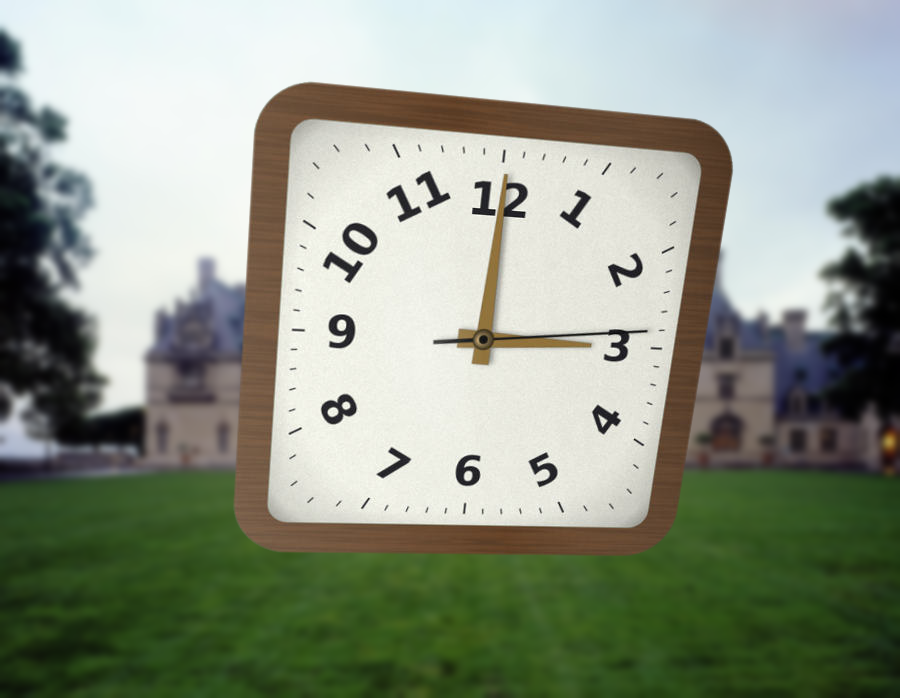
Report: 3.00.14
